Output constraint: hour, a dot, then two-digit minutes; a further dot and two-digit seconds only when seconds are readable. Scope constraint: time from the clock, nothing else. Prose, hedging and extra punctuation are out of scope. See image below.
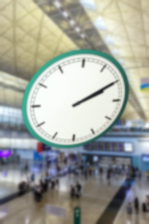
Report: 2.10
